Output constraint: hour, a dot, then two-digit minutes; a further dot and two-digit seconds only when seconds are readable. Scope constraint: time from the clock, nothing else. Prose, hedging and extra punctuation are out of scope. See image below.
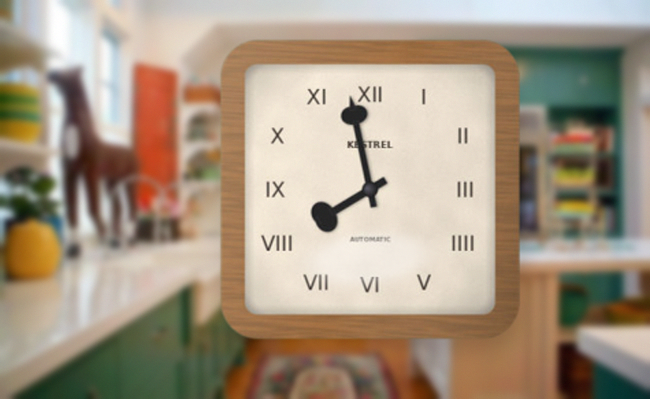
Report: 7.58
